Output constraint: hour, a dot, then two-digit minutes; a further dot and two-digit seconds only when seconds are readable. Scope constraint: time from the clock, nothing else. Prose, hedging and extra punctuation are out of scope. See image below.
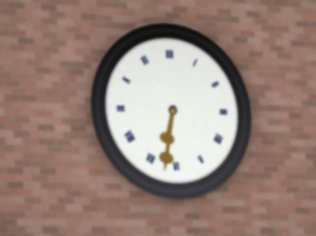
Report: 6.32
